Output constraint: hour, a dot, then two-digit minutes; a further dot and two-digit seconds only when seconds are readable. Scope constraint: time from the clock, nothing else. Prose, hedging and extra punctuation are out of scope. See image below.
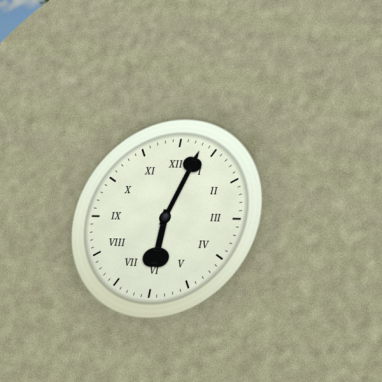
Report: 6.03
